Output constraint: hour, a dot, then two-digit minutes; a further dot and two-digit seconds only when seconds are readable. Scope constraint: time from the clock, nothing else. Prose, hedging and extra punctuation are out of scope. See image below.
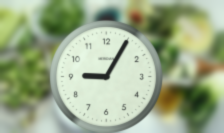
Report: 9.05
